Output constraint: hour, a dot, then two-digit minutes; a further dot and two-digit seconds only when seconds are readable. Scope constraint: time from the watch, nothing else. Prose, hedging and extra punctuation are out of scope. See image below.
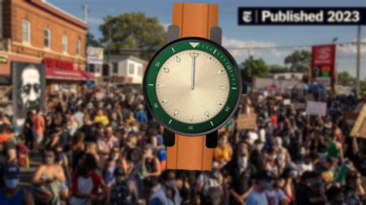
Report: 12.00
